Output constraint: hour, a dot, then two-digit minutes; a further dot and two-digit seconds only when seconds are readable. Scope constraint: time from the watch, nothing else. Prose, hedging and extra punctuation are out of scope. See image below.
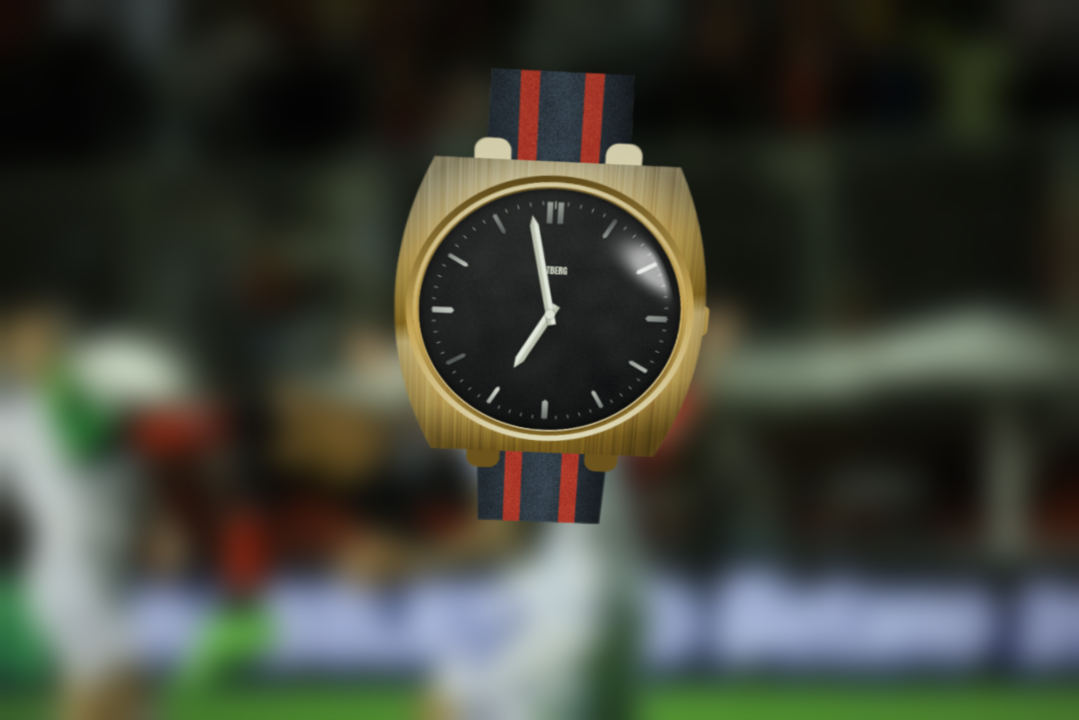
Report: 6.58
